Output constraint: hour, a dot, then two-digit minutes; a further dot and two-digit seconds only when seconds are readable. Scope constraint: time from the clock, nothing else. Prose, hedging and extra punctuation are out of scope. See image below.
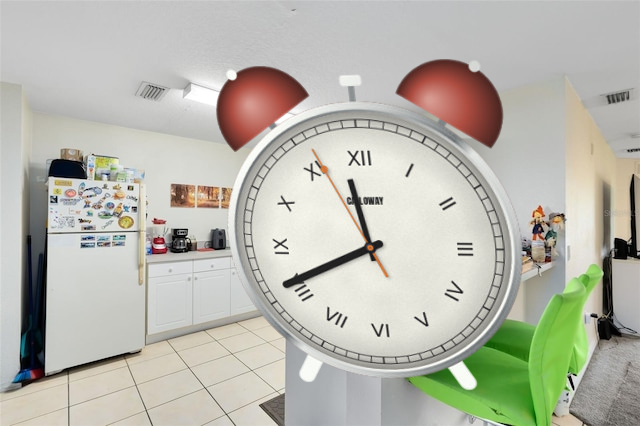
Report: 11.40.56
